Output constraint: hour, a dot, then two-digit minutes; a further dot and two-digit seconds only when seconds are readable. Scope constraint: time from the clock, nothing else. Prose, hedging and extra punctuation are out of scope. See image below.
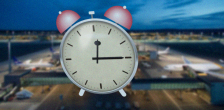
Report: 12.15
